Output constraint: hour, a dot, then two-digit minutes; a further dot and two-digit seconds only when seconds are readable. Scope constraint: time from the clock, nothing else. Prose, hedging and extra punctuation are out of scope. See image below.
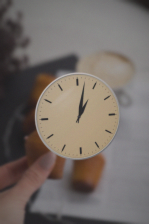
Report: 1.02
